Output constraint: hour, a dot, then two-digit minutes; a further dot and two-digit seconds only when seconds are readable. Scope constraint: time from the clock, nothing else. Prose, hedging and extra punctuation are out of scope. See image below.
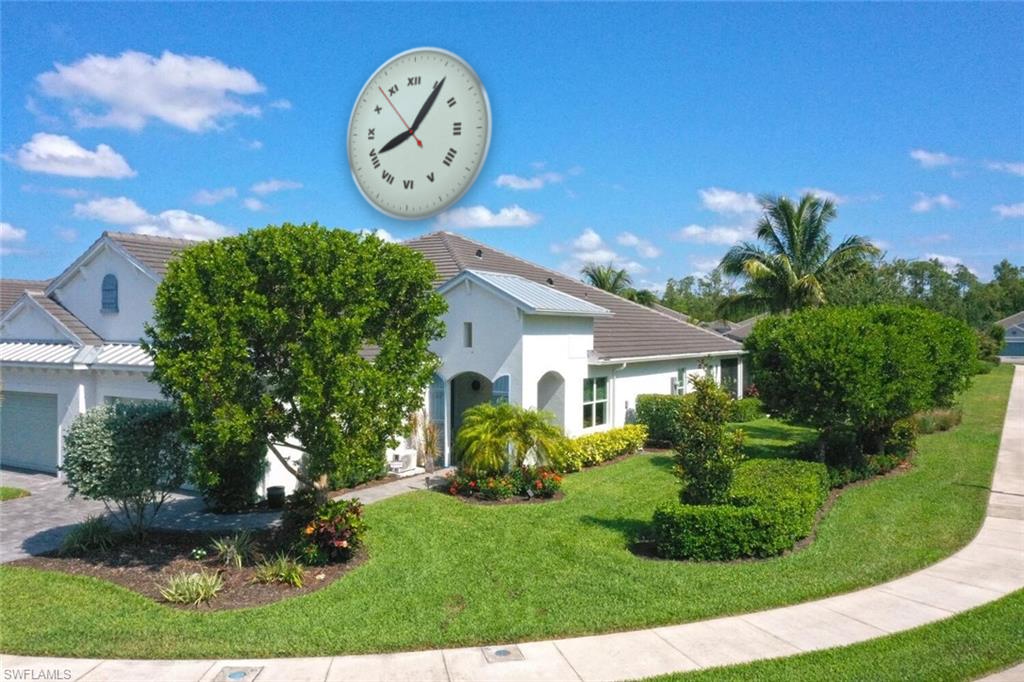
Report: 8.05.53
